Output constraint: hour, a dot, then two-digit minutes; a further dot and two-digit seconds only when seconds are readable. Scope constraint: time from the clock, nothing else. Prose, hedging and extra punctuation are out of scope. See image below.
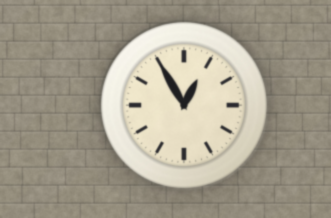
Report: 12.55
